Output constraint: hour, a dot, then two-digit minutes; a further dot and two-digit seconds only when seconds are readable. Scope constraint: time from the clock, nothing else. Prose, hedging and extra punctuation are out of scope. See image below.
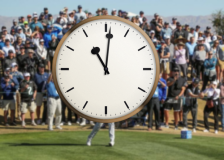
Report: 11.01
